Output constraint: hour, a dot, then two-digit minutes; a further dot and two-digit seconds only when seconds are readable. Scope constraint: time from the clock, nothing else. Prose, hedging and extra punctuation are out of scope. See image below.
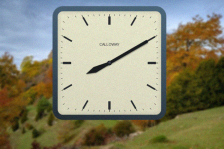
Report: 8.10
